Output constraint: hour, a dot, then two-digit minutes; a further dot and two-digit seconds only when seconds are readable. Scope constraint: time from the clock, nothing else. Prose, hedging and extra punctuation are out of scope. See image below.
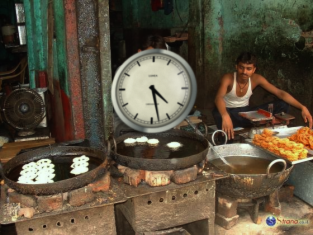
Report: 4.28
